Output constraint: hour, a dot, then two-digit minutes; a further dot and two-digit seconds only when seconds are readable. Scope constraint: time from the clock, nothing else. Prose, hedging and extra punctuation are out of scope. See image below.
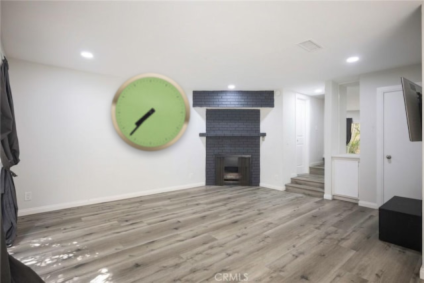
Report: 7.37
